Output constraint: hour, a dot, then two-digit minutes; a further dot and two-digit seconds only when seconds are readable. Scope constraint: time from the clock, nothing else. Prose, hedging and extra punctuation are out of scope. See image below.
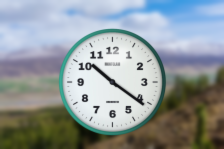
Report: 10.21
